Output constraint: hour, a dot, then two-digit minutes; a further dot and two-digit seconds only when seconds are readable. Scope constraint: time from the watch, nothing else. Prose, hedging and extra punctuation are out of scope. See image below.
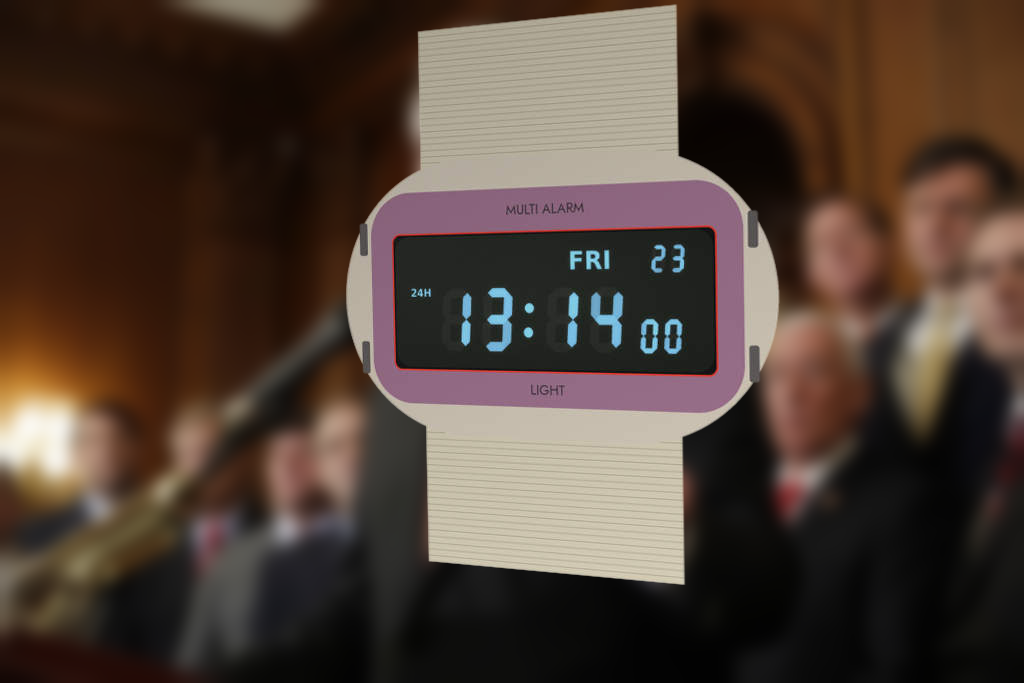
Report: 13.14.00
